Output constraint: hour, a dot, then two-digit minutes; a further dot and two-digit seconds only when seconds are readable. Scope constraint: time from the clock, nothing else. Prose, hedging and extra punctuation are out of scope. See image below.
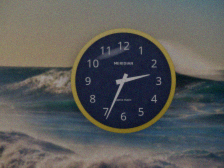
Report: 2.34
